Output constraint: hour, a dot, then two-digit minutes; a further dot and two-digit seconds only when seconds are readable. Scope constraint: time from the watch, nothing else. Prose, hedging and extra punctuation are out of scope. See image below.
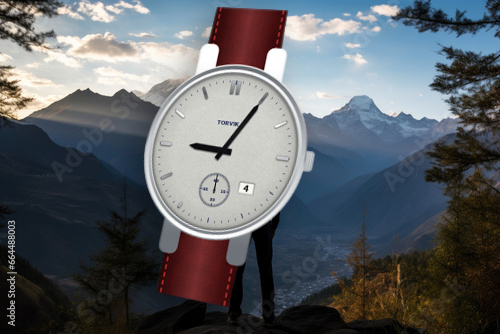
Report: 9.05
